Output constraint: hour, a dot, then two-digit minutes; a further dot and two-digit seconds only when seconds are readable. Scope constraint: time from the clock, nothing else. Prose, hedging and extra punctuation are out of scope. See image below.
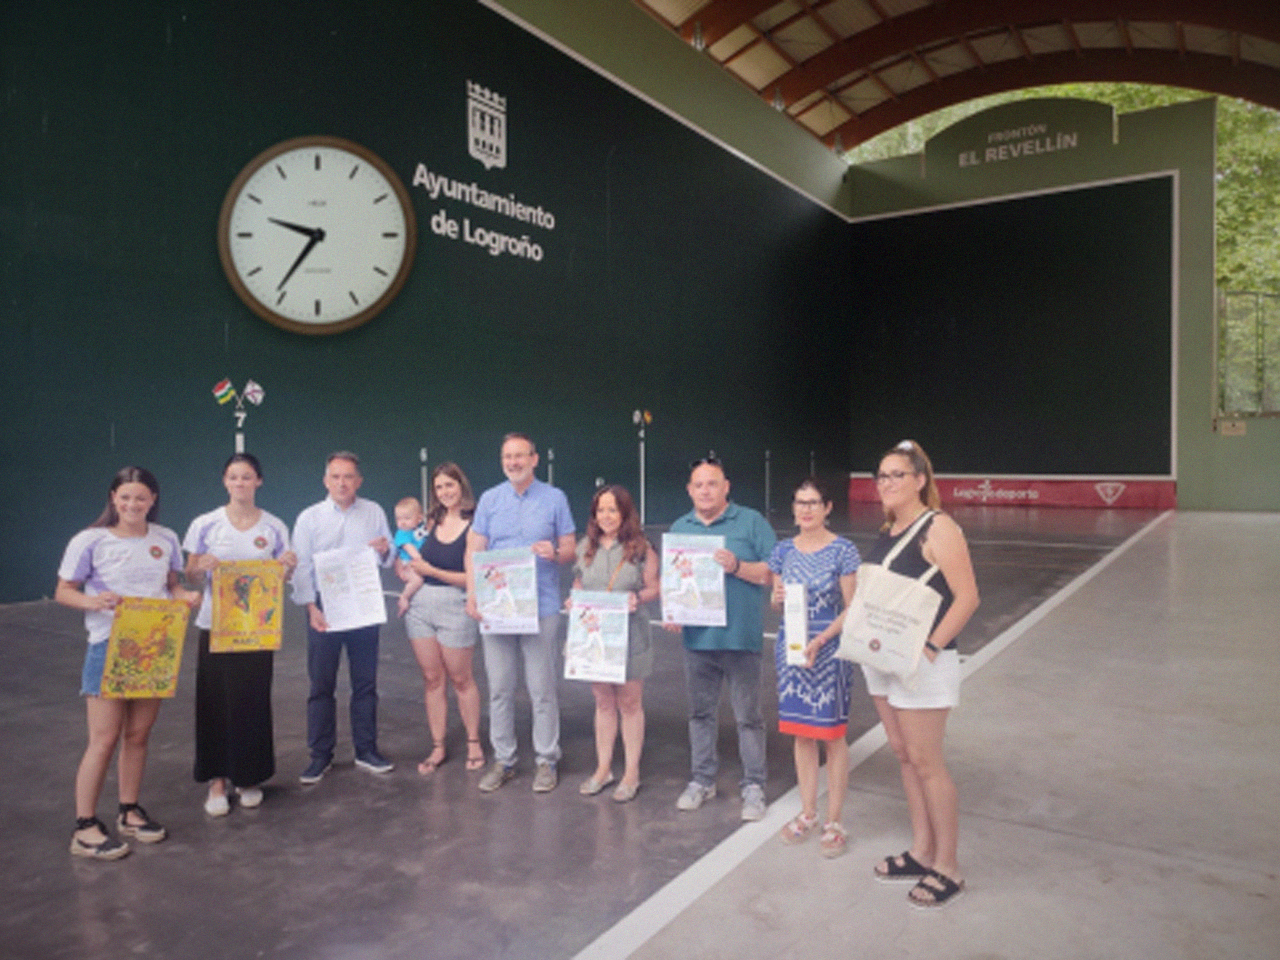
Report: 9.36
